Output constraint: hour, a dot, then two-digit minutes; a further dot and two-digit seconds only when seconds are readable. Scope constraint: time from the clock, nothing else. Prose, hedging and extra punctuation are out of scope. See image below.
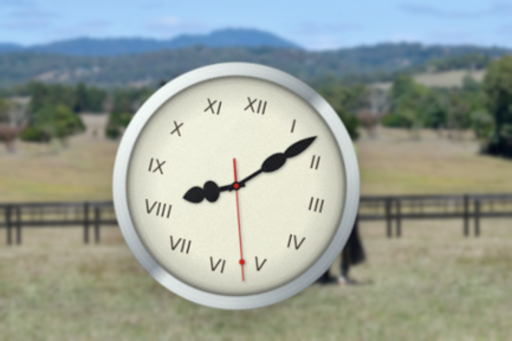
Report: 8.07.27
